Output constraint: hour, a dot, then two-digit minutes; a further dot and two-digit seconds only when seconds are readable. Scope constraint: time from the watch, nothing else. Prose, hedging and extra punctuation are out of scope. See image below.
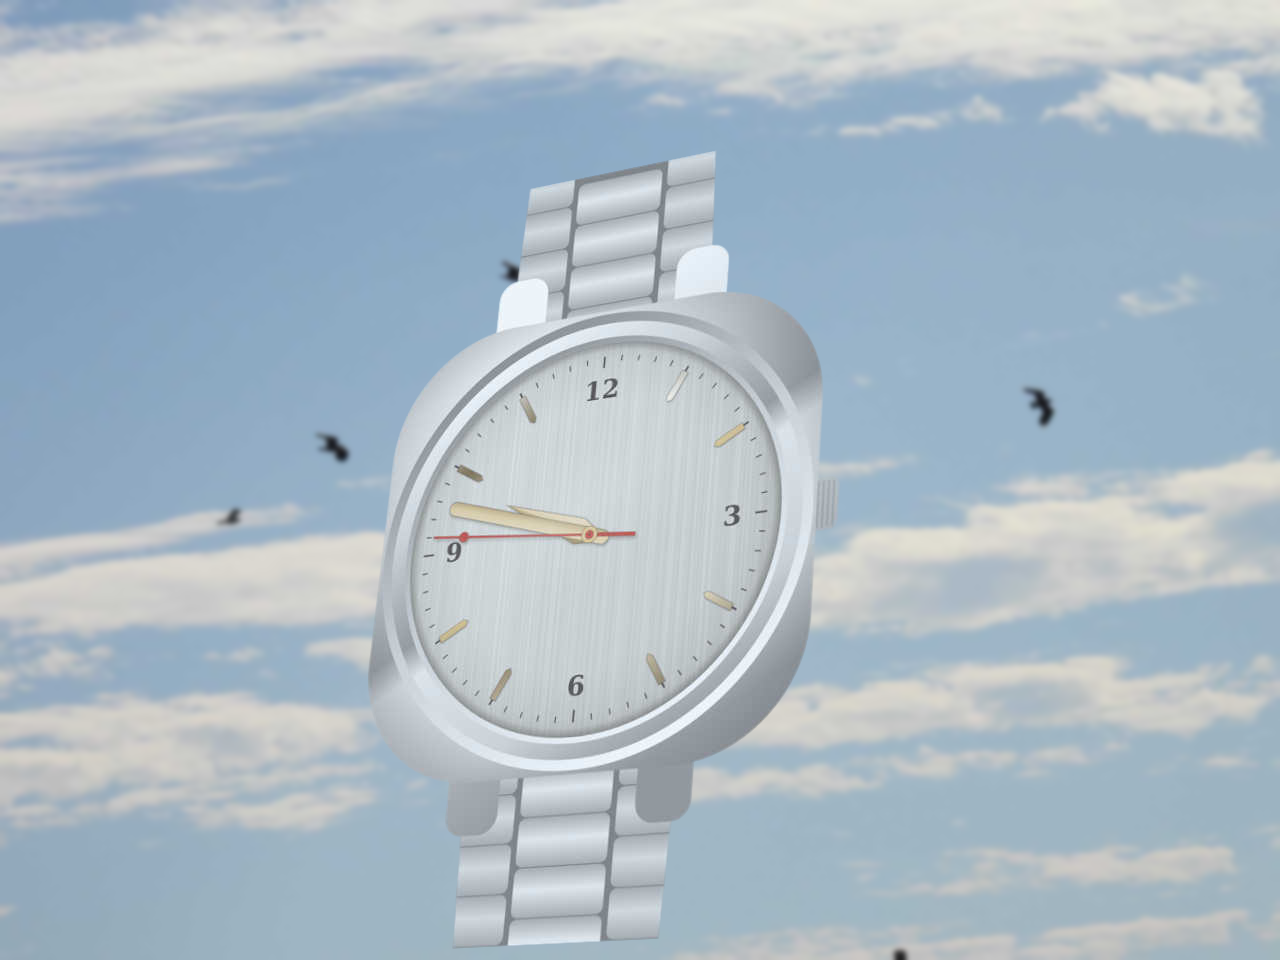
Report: 9.47.46
